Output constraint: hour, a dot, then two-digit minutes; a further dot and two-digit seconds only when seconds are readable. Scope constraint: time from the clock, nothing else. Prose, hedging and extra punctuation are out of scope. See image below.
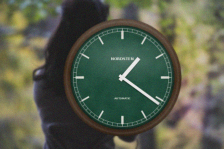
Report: 1.21
